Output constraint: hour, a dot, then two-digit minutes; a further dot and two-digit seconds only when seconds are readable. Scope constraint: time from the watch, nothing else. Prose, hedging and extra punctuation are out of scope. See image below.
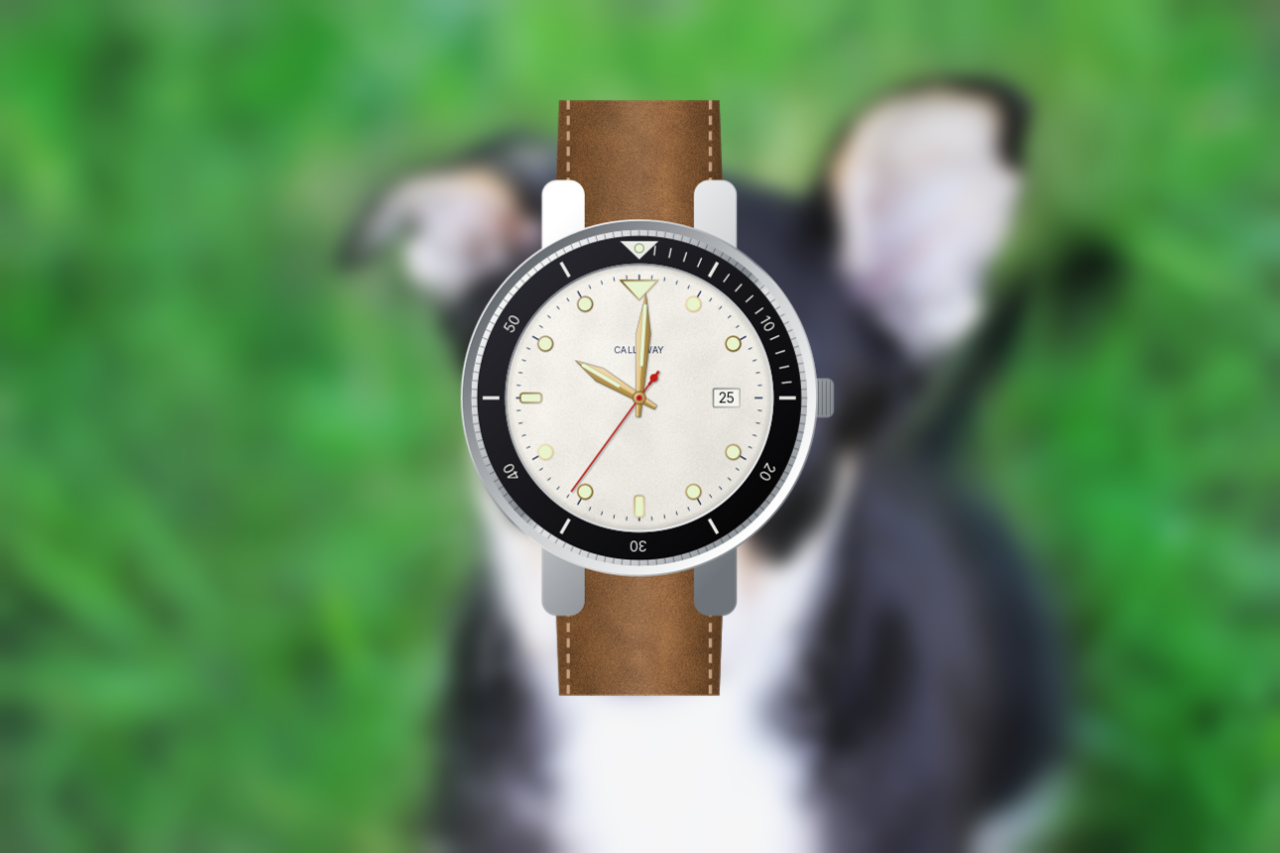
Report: 10.00.36
